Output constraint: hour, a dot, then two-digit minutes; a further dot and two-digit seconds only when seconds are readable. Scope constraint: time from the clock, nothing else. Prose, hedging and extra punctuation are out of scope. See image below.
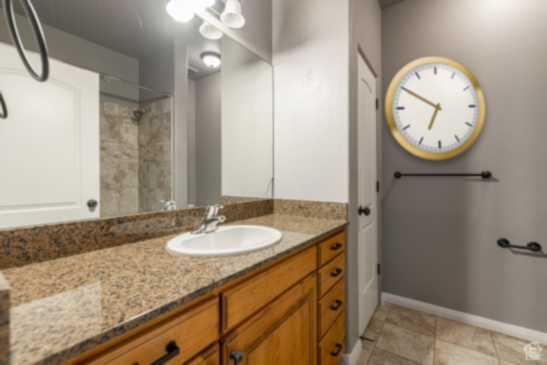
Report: 6.50
